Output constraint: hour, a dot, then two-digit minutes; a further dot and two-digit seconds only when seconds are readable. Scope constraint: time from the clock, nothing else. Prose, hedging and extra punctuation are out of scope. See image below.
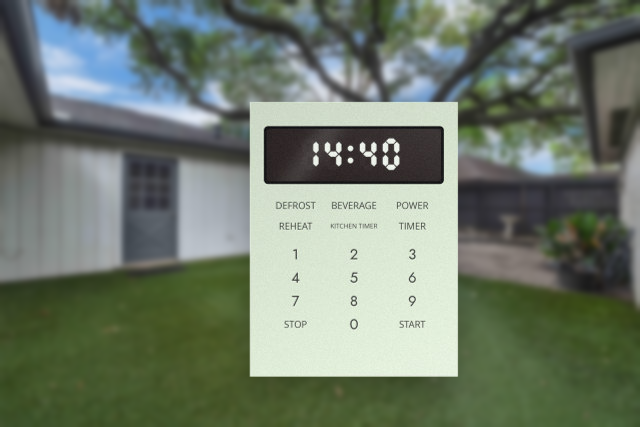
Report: 14.40
